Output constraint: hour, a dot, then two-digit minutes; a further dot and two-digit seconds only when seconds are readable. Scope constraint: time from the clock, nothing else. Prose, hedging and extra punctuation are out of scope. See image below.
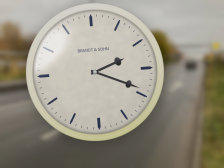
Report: 2.19
